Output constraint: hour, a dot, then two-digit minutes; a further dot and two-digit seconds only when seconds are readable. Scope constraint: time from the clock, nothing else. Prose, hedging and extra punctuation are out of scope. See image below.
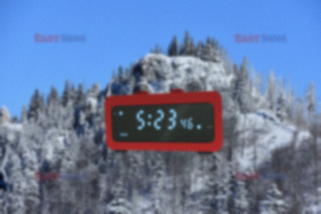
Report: 5.23
